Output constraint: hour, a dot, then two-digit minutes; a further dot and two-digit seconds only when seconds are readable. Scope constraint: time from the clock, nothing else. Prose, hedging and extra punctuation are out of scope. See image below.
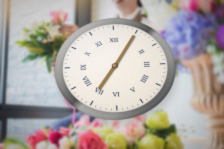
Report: 7.05
